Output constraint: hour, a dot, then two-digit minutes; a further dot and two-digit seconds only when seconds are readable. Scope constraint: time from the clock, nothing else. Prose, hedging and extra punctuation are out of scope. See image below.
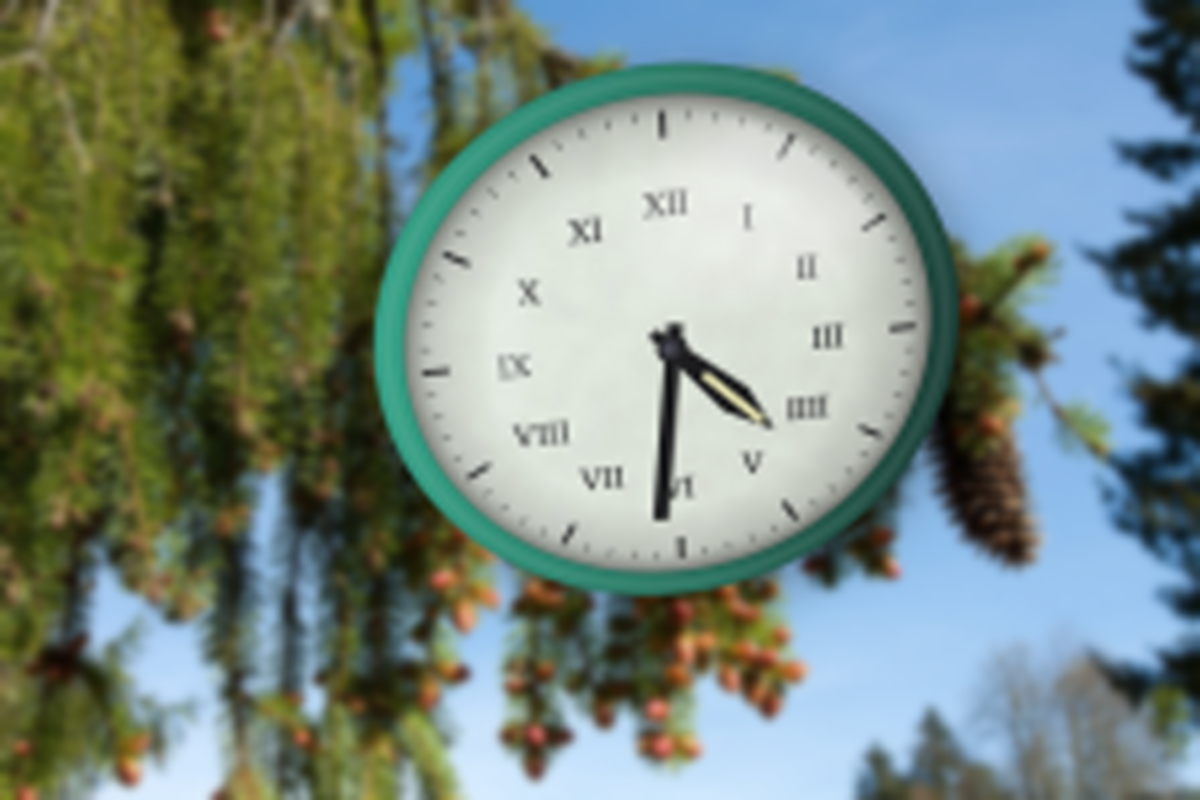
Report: 4.31
